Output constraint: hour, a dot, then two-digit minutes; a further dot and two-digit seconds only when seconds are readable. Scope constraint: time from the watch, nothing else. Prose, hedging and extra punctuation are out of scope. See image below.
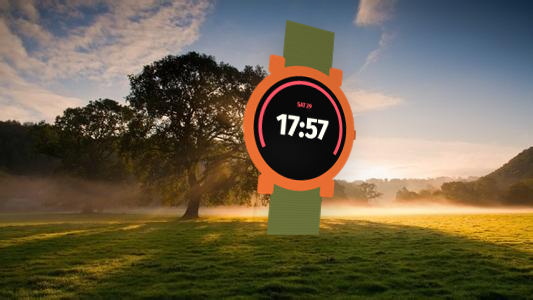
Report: 17.57
